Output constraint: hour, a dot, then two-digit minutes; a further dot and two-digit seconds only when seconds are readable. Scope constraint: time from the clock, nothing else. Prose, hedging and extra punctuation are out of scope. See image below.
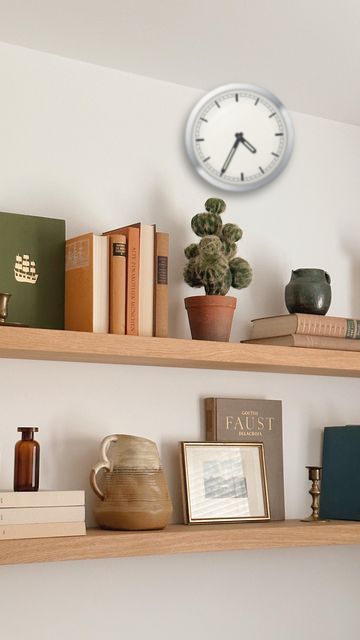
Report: 4.35
